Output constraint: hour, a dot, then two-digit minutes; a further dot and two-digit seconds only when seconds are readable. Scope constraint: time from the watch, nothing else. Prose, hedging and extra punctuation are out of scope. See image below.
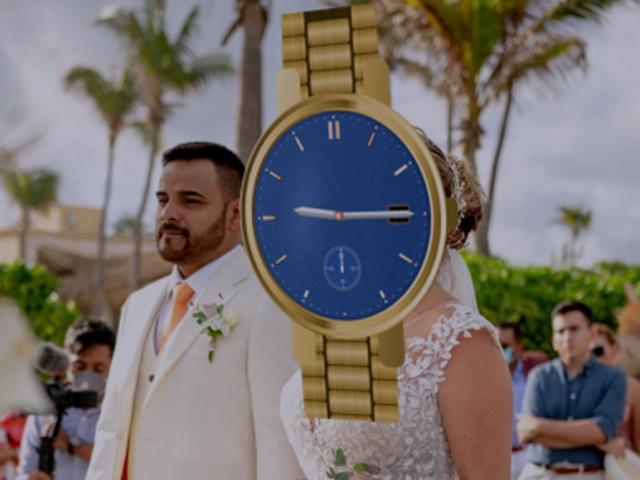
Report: 9.15
